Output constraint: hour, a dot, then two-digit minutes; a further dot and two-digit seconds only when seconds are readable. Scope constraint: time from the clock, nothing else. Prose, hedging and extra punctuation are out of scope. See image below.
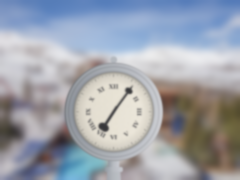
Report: 7.06
